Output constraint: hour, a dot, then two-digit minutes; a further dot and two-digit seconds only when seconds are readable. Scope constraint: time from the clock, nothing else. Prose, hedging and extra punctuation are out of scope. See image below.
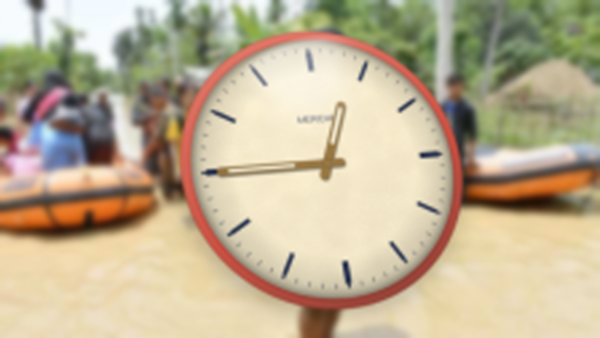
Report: 12.45
